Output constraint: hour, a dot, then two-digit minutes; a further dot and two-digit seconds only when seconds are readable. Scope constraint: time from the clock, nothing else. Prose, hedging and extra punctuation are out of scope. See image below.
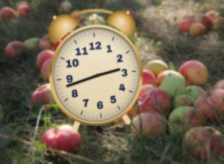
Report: 2.43
